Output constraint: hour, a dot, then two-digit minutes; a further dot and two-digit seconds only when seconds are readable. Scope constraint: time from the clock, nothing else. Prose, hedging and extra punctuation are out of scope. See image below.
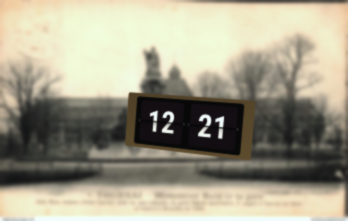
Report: 12.21
